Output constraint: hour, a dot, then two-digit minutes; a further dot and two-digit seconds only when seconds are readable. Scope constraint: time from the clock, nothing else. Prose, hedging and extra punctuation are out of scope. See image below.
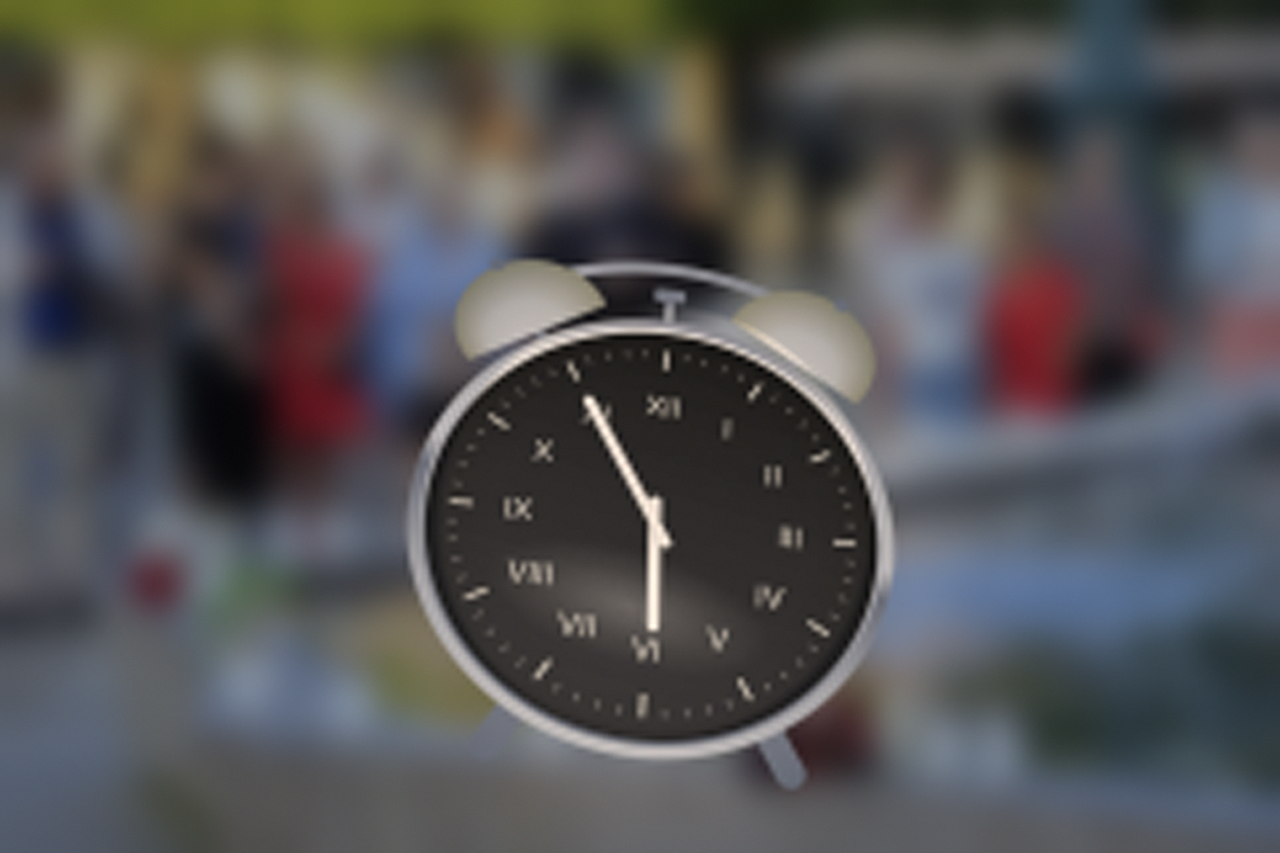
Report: 5.55
